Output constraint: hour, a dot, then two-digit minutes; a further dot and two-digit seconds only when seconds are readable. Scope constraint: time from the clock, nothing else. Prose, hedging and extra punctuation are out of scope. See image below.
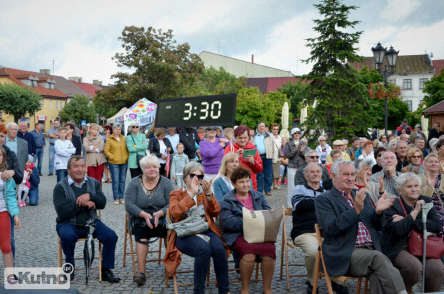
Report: 3.30
